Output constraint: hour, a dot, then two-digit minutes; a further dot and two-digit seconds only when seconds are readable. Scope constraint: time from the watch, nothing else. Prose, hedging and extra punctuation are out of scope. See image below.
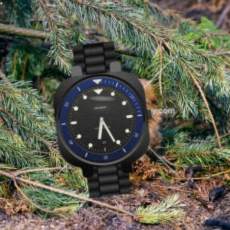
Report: 6.26
